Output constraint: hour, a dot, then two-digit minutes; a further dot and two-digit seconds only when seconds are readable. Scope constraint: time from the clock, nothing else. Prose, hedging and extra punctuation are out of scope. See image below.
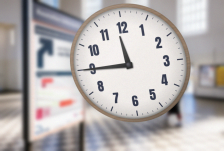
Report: 11.45
